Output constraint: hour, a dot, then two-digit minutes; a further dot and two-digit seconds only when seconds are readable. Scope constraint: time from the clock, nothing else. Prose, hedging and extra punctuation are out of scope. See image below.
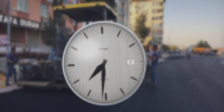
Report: 7.31
